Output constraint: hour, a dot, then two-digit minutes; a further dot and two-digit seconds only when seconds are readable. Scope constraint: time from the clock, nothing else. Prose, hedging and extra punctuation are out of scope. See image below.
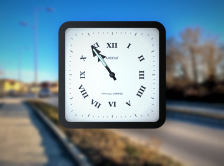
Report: 10.54
